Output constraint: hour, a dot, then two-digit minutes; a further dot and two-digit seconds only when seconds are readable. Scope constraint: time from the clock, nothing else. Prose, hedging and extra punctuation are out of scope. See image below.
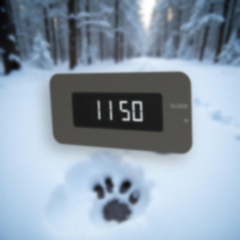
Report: 11.50
